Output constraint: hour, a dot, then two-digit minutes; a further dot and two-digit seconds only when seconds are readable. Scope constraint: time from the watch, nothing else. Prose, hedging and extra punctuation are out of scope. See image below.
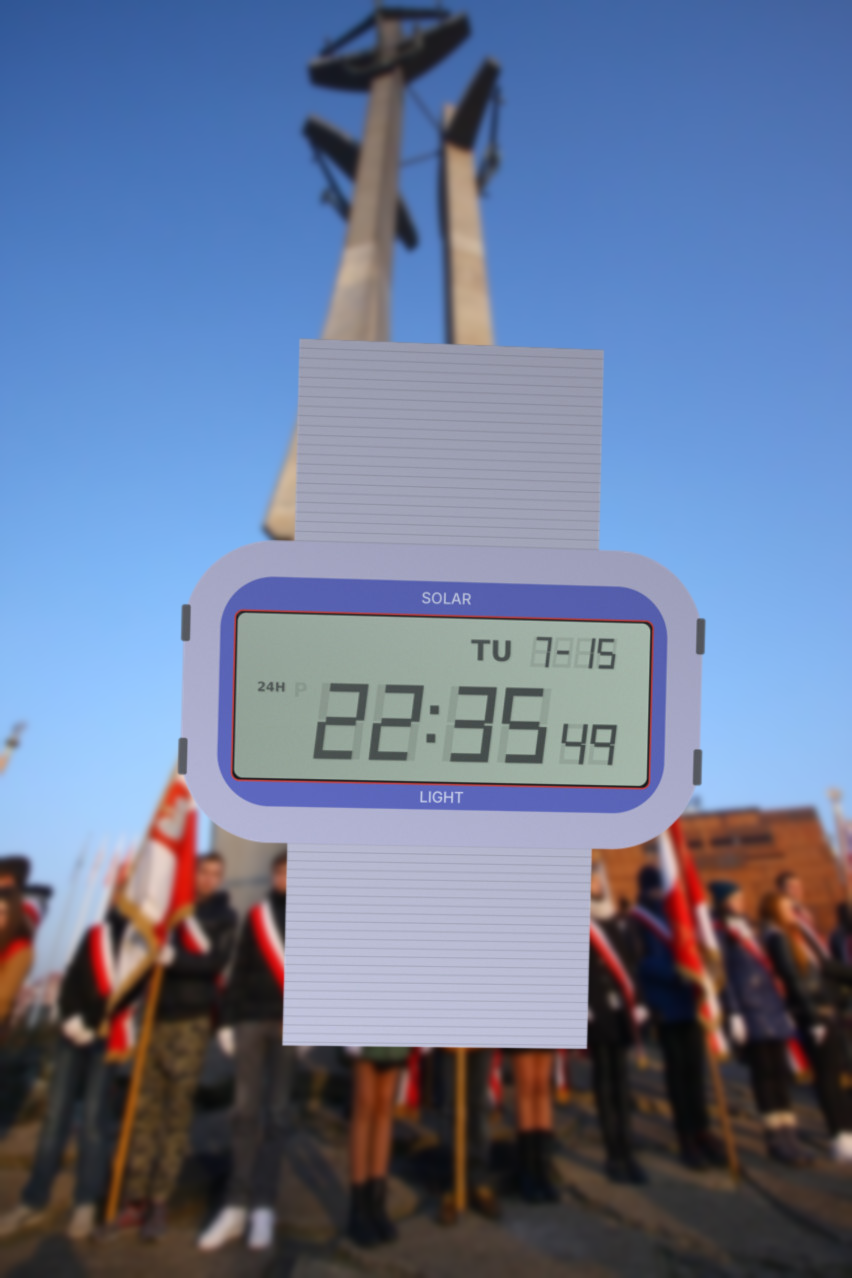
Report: 22.35.49
